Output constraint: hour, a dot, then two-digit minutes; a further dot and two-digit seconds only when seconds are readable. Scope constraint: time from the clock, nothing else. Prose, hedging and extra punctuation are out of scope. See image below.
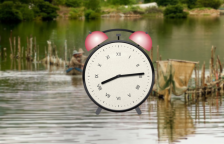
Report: 8.14
